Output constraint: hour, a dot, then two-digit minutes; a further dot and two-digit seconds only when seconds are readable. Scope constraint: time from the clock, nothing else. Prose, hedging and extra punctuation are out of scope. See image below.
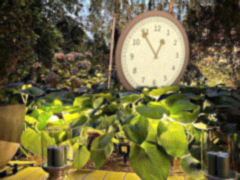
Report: 12.54
